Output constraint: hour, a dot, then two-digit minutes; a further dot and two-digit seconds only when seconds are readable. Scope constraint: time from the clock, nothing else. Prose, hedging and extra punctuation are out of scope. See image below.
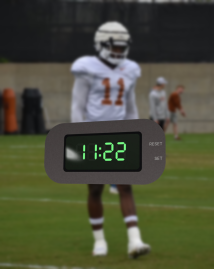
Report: 11.22
